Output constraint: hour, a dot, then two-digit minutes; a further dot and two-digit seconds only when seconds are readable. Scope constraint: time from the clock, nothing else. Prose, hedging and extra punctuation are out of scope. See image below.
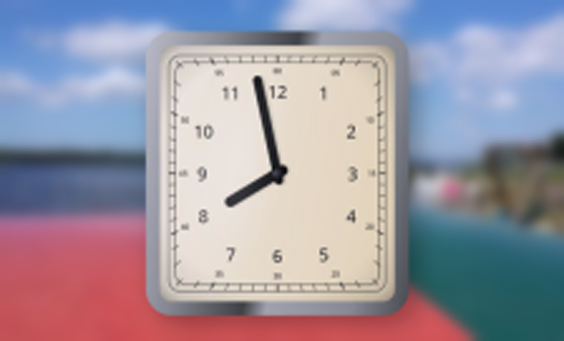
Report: 7.58
